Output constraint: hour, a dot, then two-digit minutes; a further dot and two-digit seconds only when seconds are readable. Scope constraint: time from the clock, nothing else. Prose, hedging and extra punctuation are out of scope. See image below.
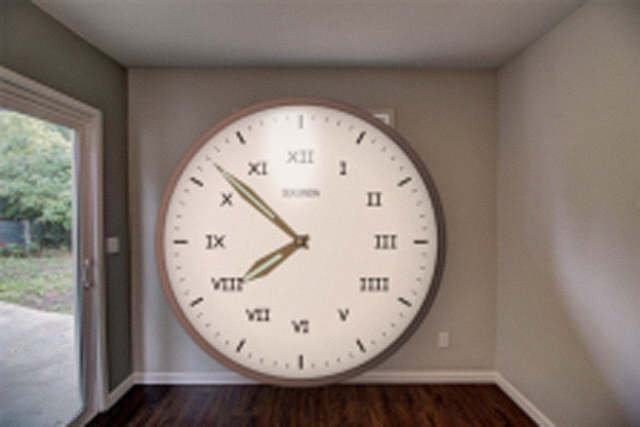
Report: 7.52
